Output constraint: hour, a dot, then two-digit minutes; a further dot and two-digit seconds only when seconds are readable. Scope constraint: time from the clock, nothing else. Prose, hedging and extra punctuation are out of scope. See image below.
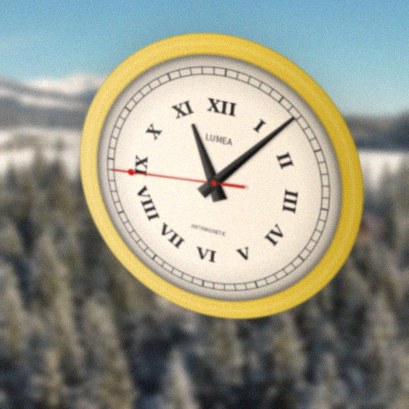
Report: 11.06.44
